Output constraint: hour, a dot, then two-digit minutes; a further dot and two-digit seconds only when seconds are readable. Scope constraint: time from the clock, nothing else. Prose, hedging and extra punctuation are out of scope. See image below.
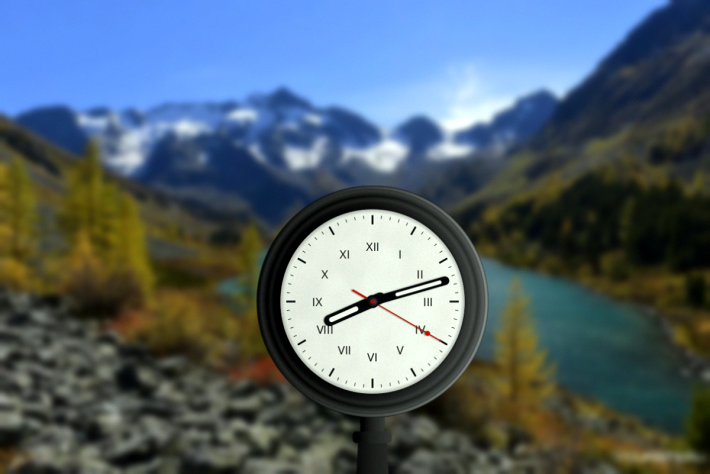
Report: 8.12.20
